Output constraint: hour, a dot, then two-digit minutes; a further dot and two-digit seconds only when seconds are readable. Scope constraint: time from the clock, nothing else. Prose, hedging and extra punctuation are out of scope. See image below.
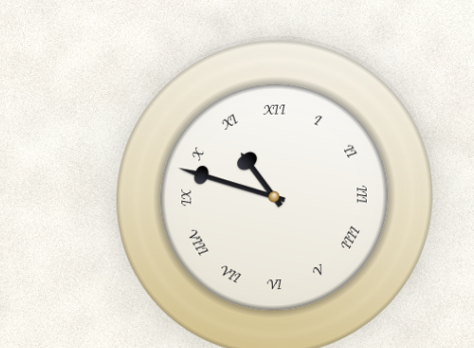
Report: 10.48
